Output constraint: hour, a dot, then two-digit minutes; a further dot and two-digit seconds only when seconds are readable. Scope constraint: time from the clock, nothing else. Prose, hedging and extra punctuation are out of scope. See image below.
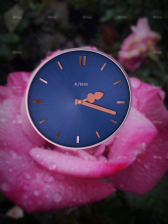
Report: 2.18
